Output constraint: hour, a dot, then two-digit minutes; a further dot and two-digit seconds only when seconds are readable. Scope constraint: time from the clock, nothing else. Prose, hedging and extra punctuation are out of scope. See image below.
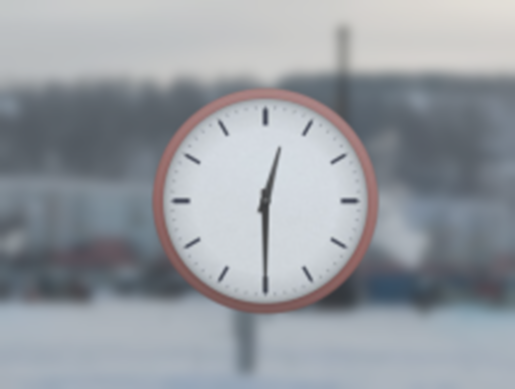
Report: 12.30
